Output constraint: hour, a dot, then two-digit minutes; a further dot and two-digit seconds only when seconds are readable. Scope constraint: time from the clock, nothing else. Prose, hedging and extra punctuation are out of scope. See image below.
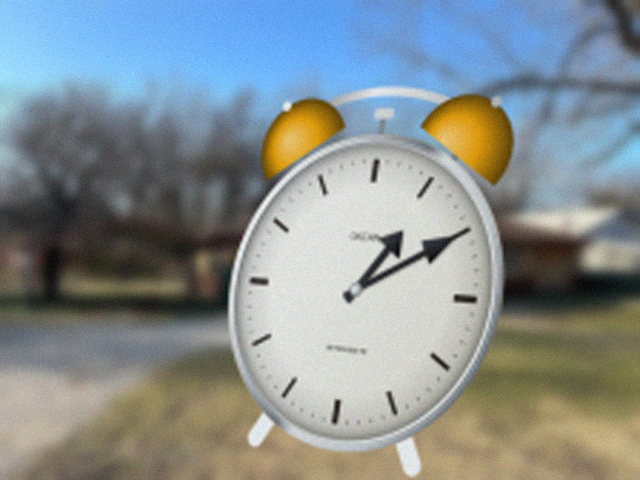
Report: 1.10
